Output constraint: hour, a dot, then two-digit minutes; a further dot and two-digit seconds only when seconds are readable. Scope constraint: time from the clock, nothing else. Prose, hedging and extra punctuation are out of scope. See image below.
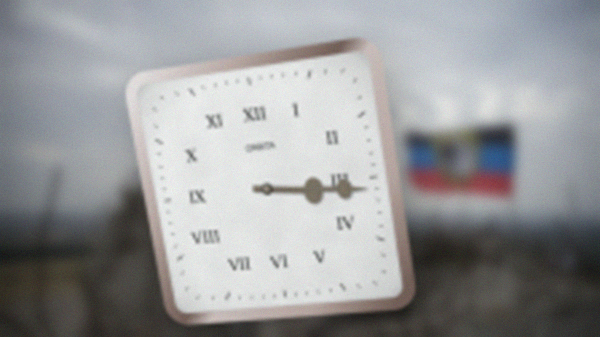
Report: 3.16
